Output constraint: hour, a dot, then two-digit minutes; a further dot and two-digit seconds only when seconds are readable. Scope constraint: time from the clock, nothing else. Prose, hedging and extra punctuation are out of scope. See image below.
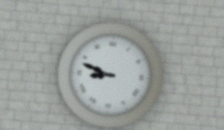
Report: 8.48
